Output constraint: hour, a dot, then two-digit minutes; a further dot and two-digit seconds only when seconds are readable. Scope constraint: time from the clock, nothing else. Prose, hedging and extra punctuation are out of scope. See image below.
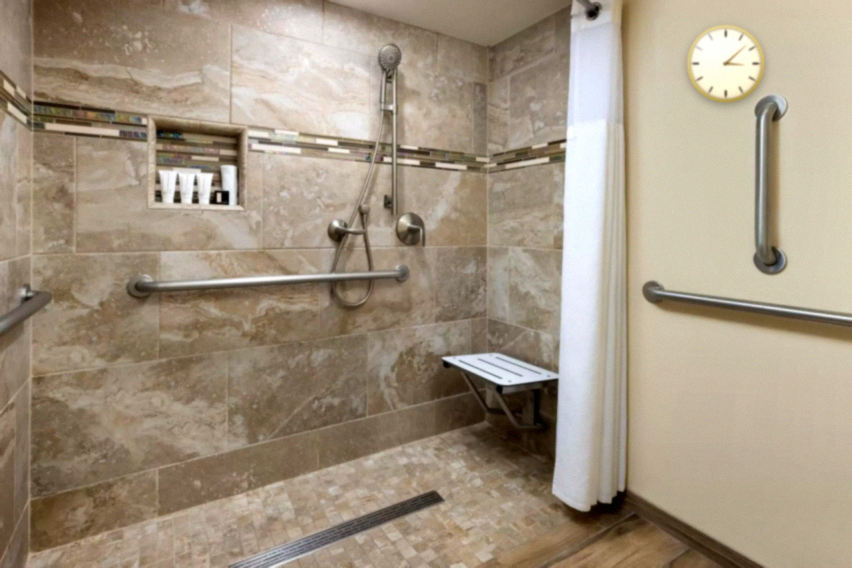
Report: 3.08
